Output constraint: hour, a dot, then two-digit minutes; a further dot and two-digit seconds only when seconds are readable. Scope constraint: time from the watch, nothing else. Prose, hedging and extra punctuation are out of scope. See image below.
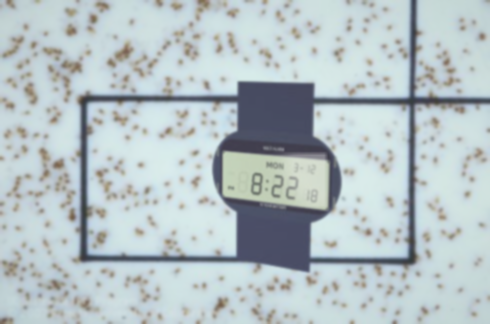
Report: 8.22
